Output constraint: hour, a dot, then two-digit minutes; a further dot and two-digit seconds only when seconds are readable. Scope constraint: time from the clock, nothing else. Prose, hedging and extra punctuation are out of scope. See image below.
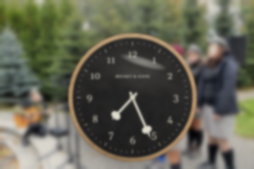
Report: 7.26
